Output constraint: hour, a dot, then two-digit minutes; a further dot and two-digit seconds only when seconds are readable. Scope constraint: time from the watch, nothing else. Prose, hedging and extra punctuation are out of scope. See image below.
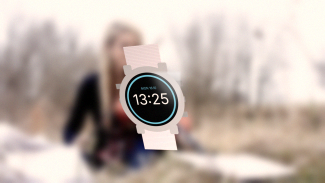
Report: 13.25
